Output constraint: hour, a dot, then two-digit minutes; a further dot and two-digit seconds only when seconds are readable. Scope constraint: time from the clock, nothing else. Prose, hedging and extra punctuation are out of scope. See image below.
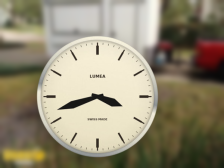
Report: 3.42
